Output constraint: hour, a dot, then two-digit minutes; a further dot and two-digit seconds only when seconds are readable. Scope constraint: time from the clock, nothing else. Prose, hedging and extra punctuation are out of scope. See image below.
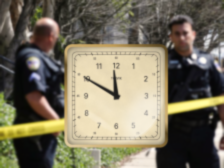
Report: 11.50
